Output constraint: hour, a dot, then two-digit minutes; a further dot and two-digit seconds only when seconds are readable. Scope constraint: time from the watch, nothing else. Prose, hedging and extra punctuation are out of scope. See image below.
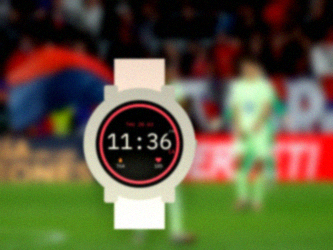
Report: 11.36
